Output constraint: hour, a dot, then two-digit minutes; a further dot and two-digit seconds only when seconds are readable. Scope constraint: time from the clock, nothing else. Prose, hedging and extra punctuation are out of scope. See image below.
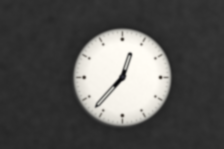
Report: 12.37
